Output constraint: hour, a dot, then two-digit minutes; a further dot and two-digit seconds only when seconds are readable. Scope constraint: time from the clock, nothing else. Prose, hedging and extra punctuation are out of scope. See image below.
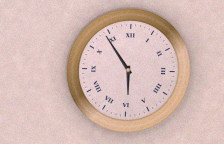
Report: 5.54
